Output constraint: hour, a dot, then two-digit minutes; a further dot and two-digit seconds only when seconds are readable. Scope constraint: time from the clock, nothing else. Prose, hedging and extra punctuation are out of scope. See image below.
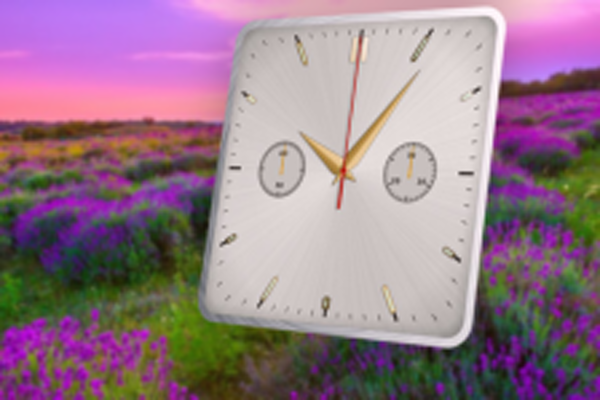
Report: 10.06
